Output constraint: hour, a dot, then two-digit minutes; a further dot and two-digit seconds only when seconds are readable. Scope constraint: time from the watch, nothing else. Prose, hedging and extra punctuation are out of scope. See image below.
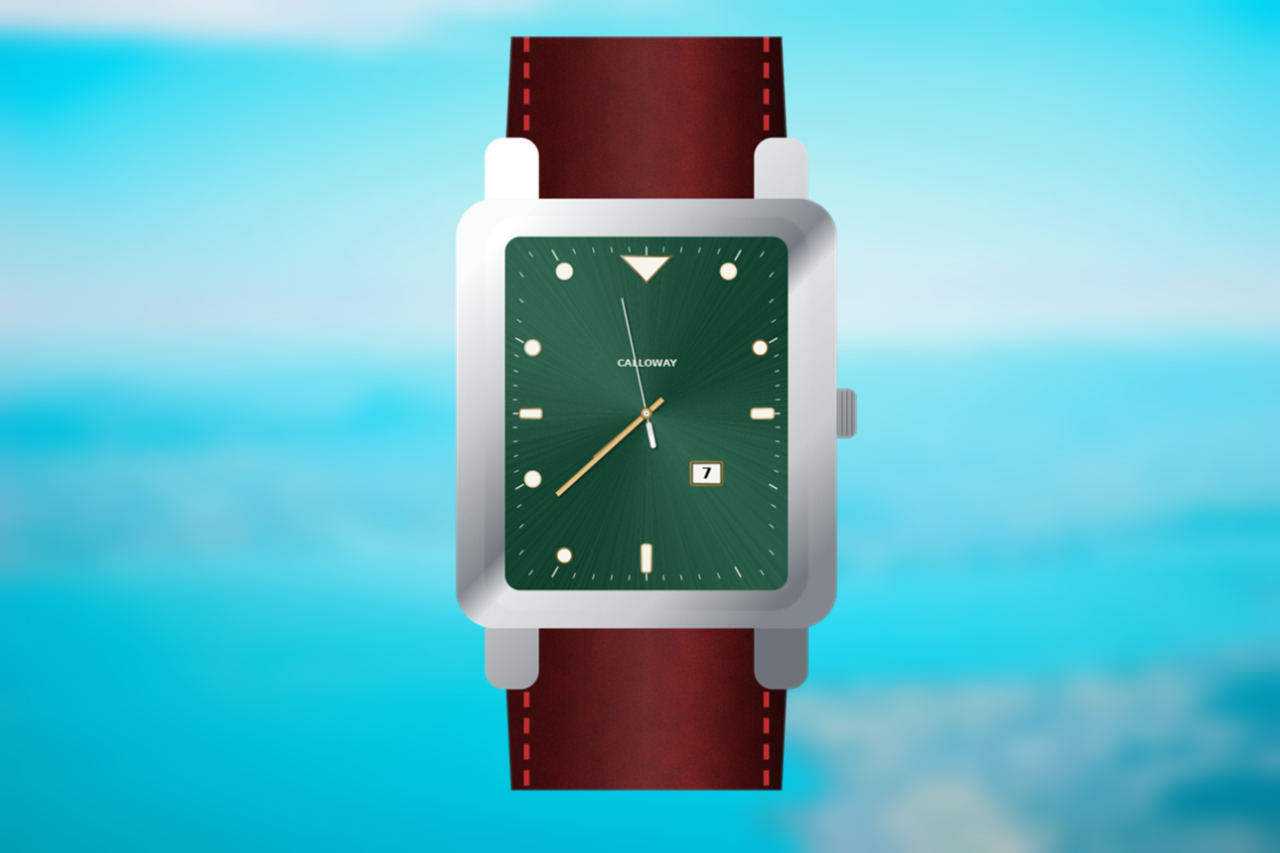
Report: 7.37.58
